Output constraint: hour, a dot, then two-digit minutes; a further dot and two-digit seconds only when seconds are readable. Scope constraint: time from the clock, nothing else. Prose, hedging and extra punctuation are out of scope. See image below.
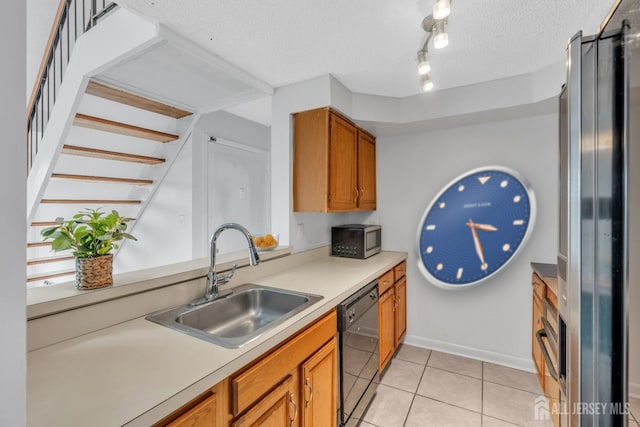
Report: 3.25
